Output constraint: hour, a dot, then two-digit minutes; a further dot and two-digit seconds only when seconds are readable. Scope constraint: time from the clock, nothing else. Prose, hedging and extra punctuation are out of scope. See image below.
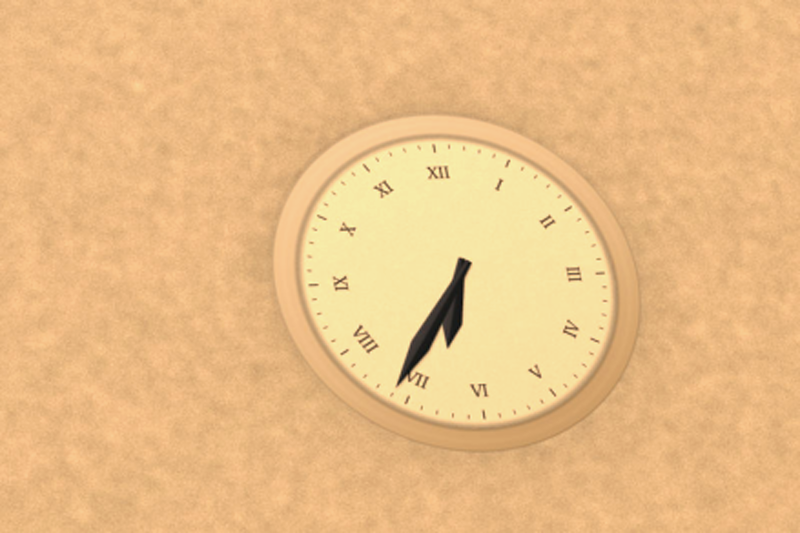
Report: 6.36
